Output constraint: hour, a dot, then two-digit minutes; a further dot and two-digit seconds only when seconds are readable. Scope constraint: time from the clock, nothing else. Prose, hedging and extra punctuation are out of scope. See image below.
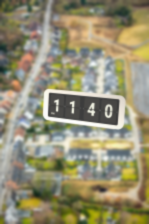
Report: 11.40
